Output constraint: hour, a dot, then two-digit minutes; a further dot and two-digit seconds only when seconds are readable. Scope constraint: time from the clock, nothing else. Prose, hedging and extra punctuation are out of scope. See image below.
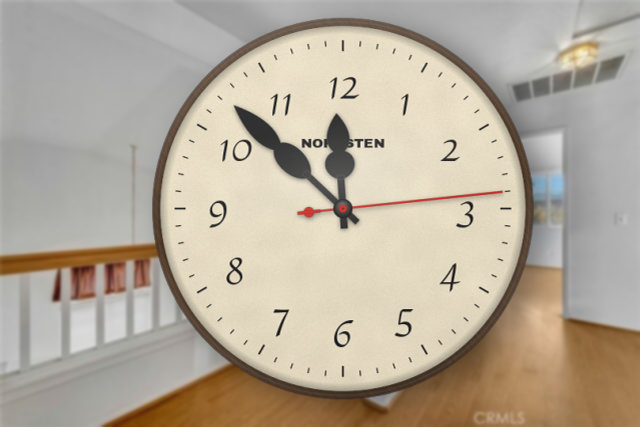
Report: 11.52.14
